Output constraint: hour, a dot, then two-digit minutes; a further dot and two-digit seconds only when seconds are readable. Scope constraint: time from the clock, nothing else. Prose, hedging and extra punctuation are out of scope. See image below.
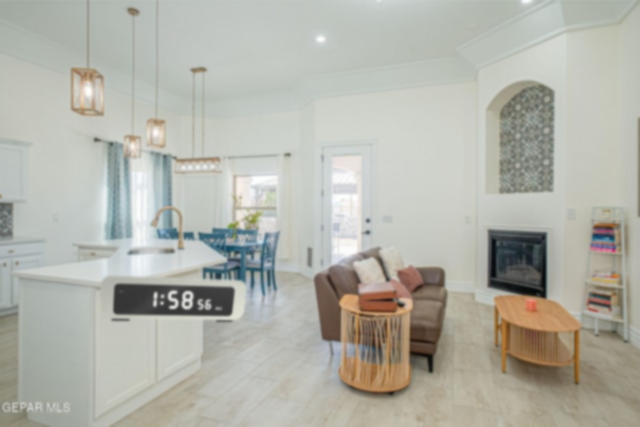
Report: 1.58
